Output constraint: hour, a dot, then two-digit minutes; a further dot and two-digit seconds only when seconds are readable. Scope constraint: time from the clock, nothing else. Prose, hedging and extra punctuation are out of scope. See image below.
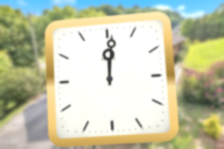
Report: 12.01
